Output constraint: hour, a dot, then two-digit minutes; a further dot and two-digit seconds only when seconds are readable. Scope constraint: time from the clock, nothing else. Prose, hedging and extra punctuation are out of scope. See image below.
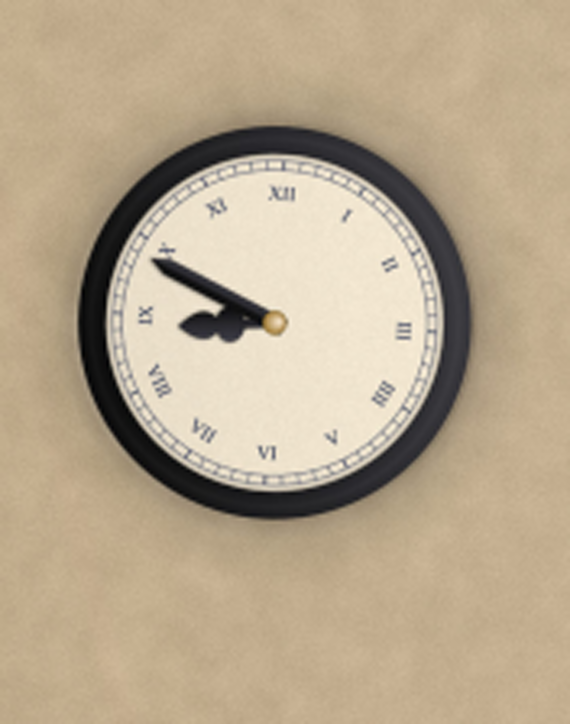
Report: 8.49
